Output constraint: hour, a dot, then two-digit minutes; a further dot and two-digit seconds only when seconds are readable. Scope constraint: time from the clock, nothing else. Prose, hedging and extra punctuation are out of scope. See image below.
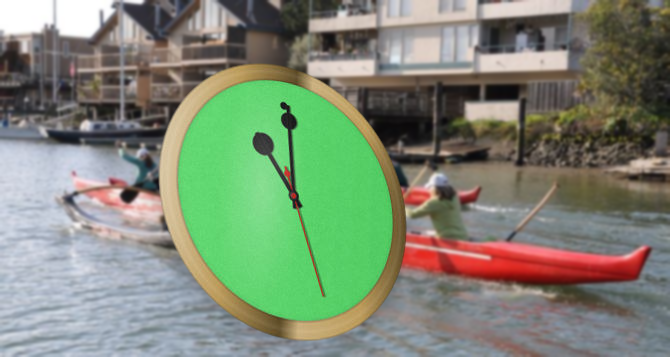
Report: 11.00.28
